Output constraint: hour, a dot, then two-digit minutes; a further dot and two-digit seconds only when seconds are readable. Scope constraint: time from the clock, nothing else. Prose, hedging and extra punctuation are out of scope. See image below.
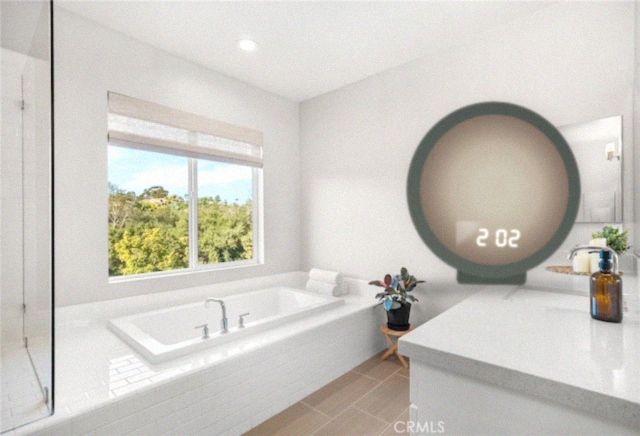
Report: 2.02
